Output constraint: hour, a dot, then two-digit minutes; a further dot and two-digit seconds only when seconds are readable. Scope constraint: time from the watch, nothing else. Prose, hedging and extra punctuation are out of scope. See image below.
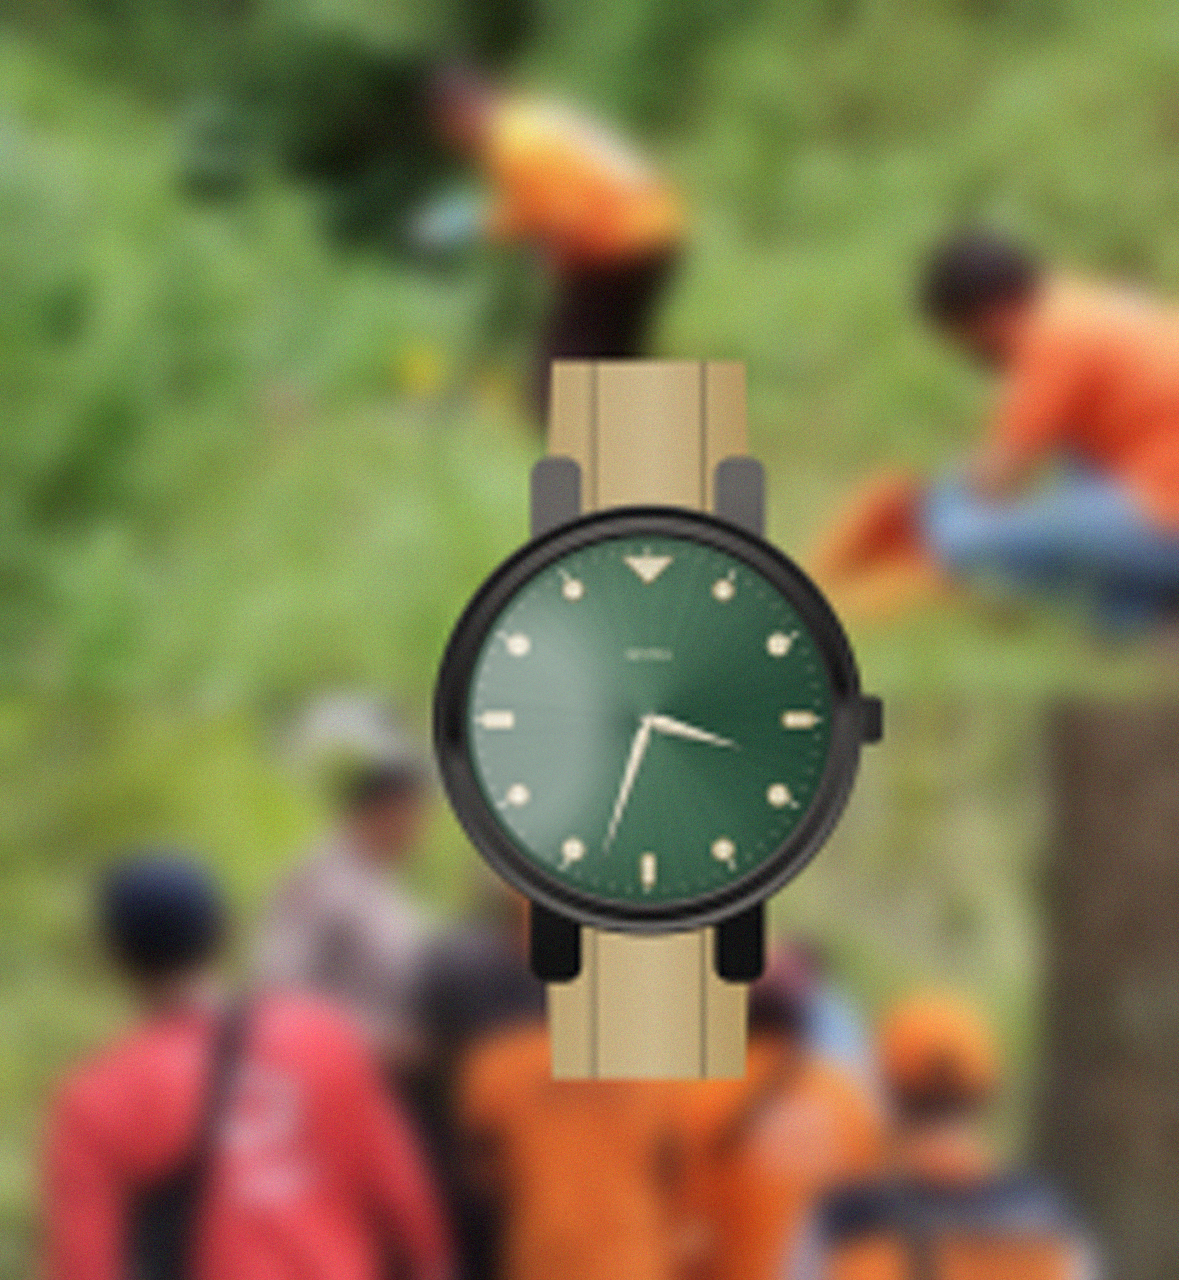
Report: 3.33
